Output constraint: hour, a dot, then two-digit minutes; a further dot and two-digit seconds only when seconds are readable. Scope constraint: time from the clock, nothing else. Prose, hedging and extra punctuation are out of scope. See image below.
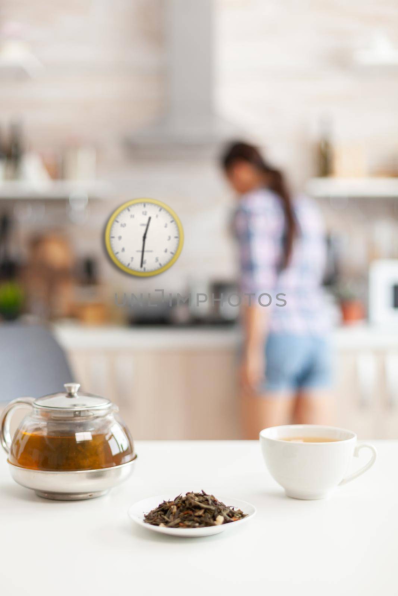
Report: 12.31
